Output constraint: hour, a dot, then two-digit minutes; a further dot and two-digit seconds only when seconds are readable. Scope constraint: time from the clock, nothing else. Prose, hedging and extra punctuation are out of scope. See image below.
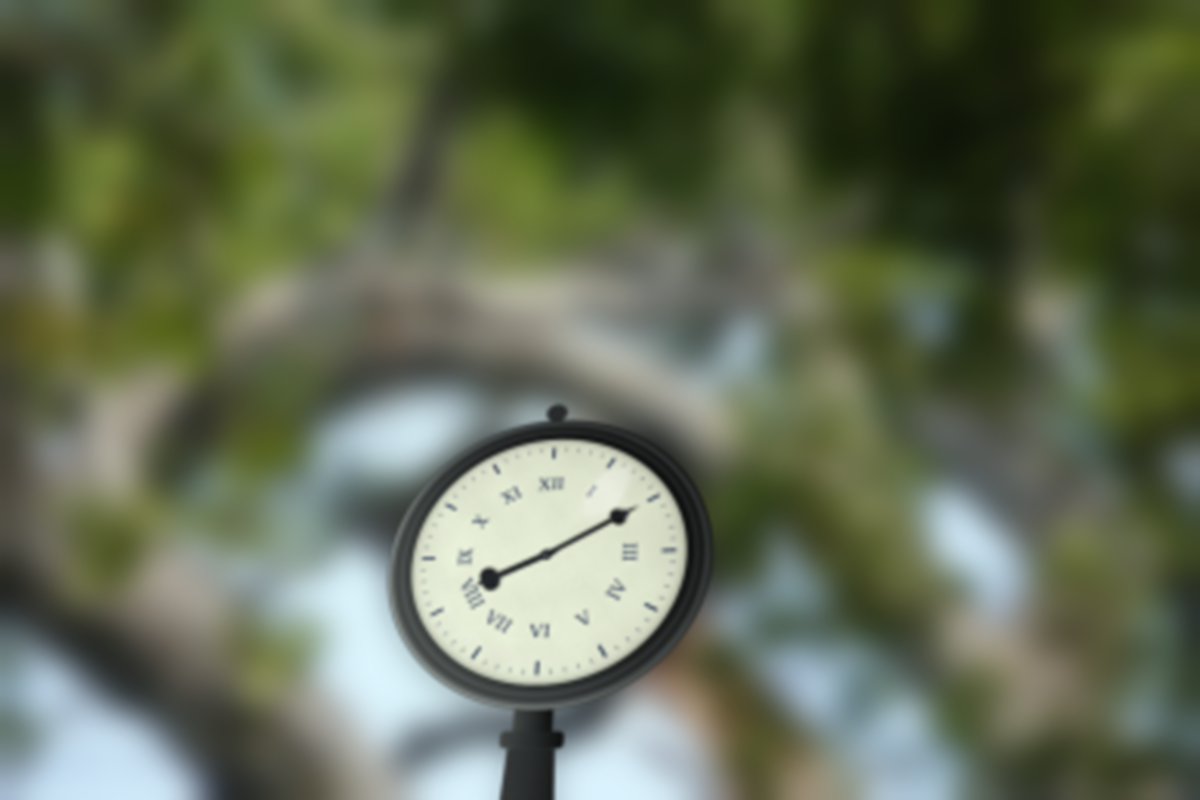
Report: 8.10
